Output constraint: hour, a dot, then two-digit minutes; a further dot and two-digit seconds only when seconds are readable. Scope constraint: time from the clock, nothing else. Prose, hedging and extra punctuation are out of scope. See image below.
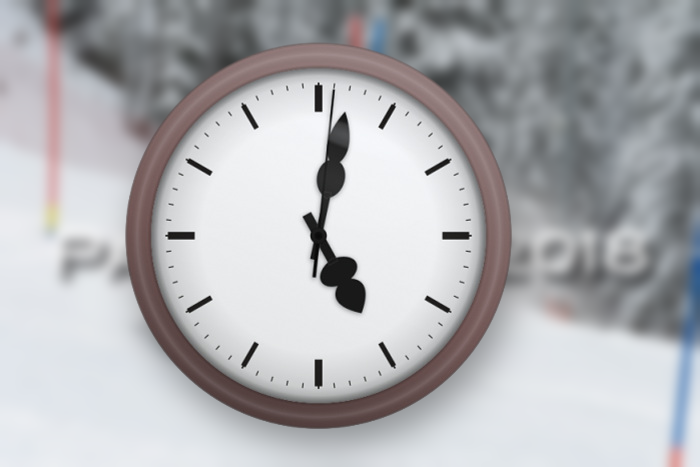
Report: 5.02.01
